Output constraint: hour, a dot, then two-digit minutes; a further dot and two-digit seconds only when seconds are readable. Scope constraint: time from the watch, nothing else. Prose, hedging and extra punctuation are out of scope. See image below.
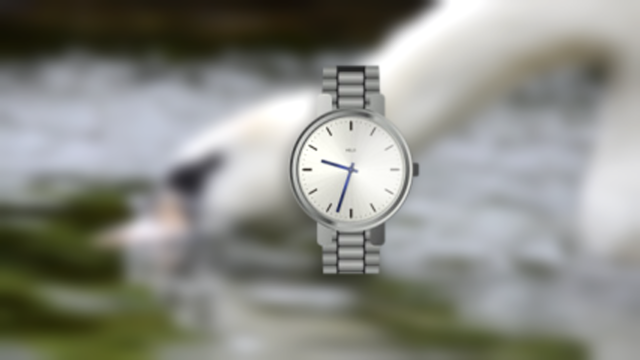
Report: 9.33
